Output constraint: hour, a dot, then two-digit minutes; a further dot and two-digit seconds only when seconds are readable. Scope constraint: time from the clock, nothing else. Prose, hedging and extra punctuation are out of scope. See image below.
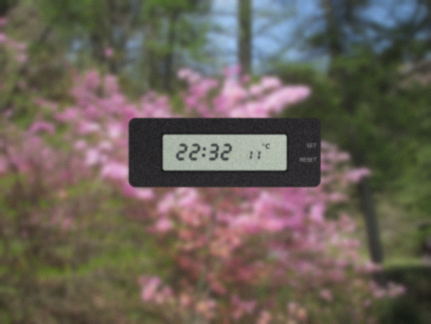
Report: 22.32
